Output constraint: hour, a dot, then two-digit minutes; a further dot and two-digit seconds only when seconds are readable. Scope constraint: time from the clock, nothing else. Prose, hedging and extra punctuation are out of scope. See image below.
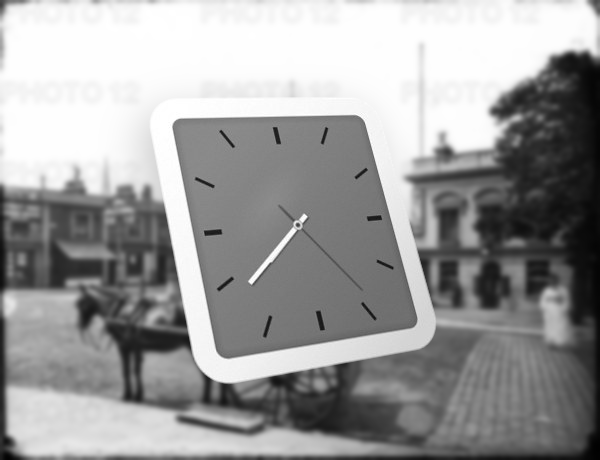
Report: 7.38.24
